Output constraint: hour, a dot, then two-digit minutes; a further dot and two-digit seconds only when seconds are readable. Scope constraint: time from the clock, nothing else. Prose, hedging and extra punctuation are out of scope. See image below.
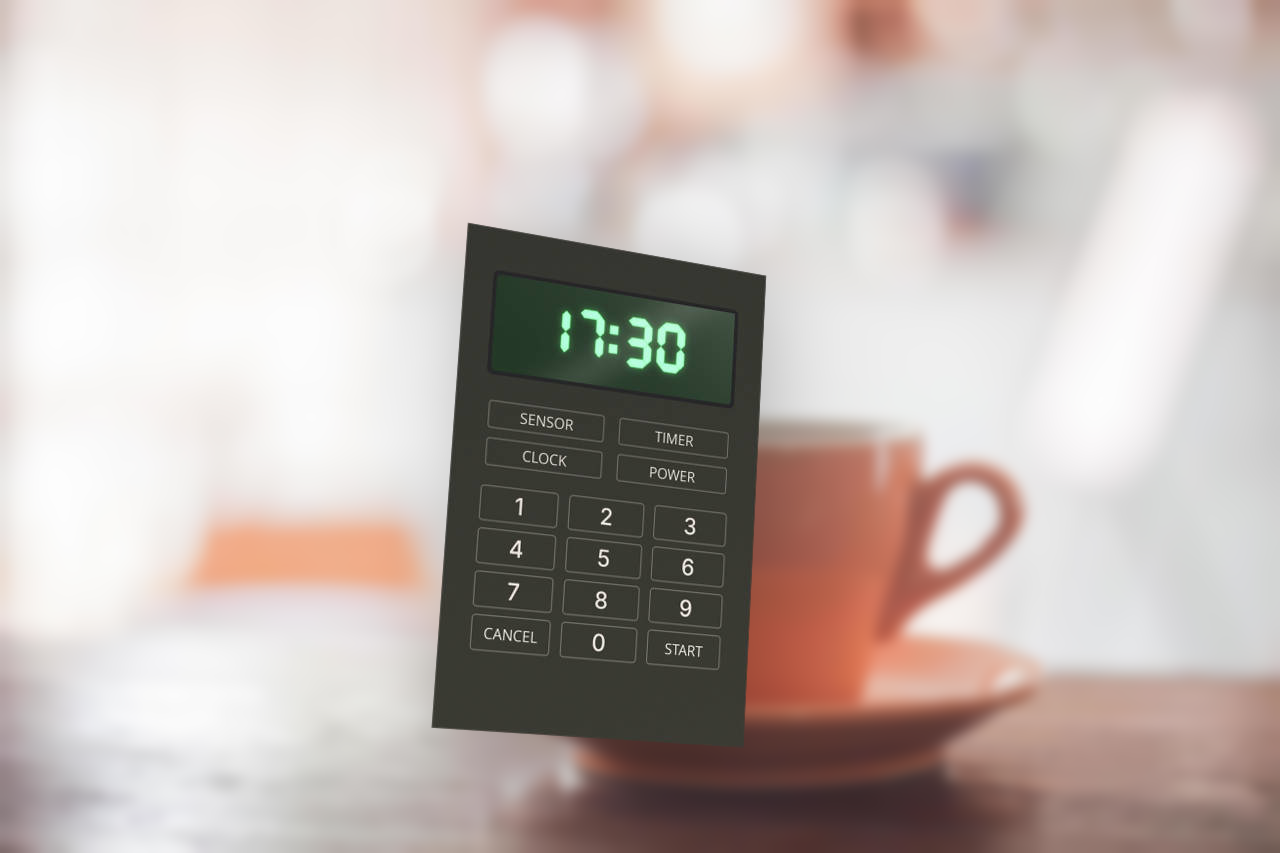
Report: 17.30
